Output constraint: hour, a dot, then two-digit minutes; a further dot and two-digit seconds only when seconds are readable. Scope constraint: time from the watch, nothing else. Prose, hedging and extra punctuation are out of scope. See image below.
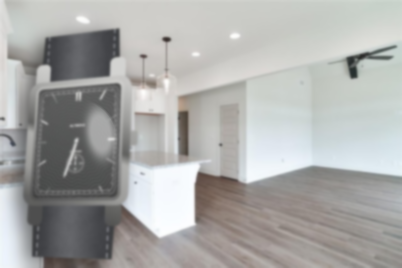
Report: 6.33
